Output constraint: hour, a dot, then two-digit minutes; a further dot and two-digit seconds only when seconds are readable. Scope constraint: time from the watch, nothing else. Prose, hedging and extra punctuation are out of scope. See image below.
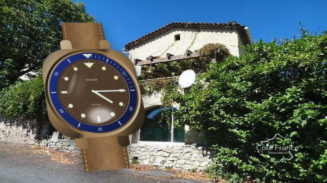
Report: 4.15
